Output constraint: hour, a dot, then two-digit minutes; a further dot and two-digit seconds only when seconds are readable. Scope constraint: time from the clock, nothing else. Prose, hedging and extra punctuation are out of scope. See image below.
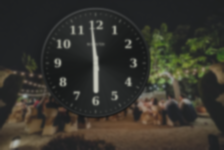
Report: 5.59
